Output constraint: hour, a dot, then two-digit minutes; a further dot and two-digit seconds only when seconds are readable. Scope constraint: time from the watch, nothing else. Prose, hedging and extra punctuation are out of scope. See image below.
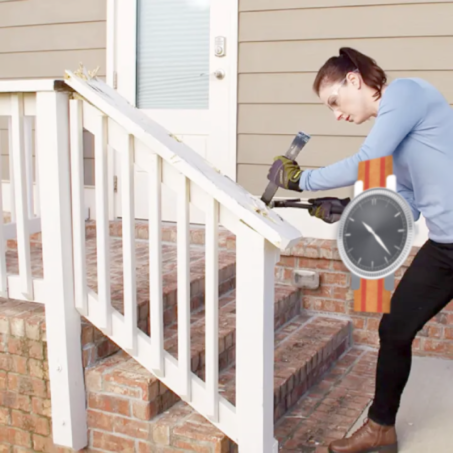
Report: 10.23
